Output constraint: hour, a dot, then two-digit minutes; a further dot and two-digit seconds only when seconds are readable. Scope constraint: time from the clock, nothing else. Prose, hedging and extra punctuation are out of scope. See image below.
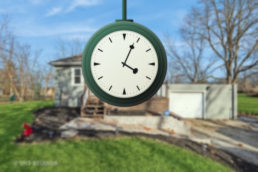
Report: 4.04
